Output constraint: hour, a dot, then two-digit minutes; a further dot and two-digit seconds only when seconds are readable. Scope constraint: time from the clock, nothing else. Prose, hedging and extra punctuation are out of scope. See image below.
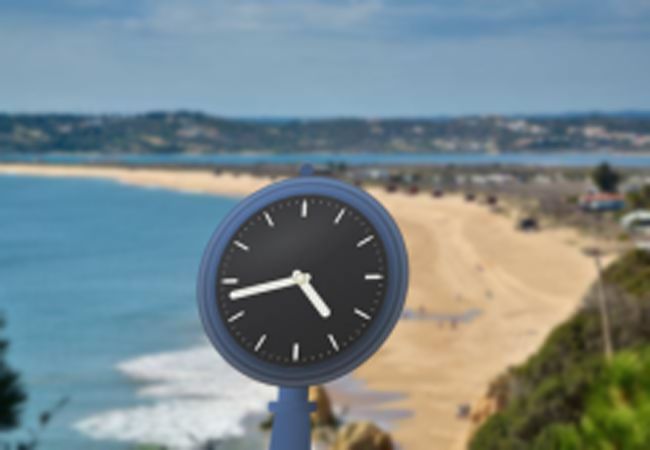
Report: 4.43
